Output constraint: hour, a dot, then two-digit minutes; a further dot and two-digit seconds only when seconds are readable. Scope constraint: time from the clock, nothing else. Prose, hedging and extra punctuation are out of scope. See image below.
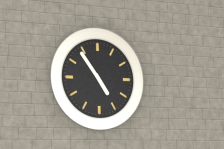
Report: 4.54
